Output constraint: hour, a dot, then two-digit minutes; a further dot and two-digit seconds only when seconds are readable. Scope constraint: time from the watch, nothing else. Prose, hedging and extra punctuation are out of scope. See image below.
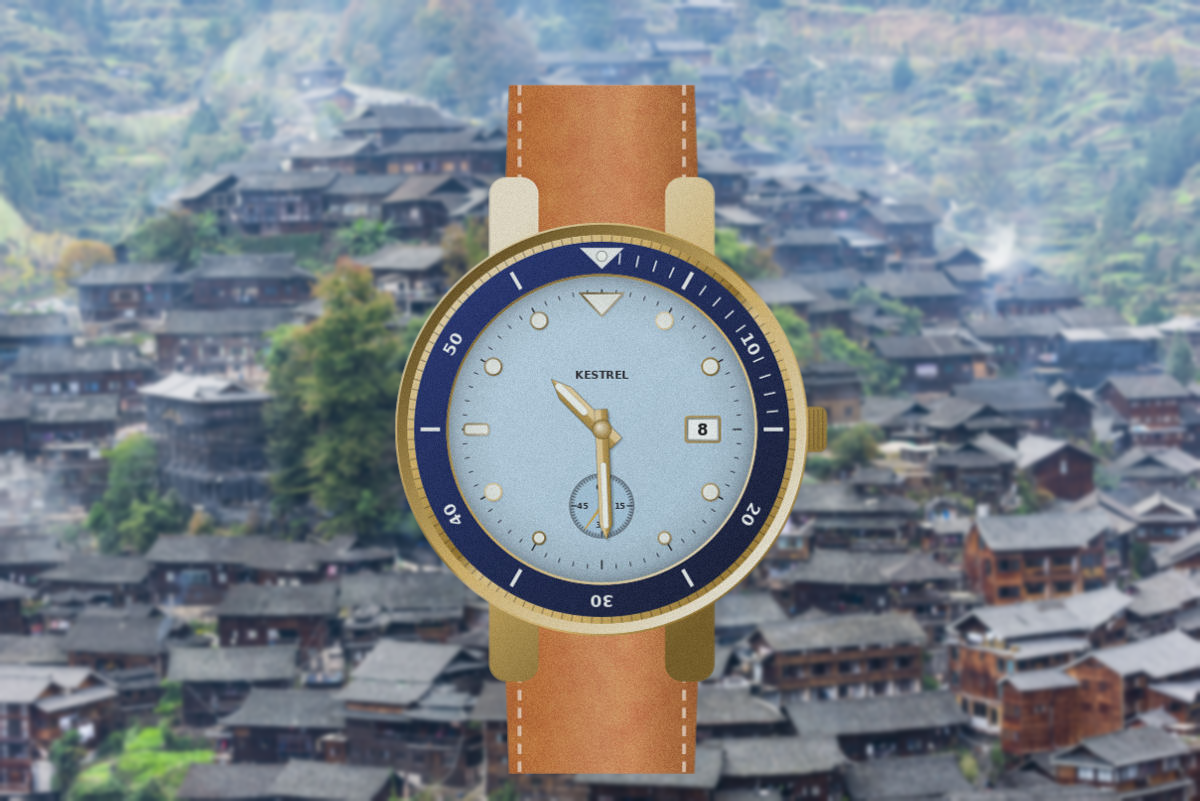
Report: 10.29.36
